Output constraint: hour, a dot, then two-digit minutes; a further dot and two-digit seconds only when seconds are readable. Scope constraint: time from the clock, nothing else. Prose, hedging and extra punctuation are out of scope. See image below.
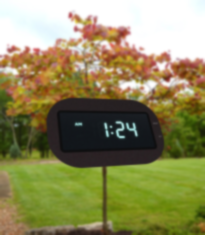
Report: 1.24
